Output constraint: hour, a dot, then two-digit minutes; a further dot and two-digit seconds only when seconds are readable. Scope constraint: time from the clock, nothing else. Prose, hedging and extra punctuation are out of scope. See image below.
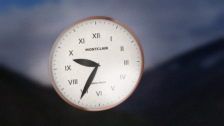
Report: 9.35
